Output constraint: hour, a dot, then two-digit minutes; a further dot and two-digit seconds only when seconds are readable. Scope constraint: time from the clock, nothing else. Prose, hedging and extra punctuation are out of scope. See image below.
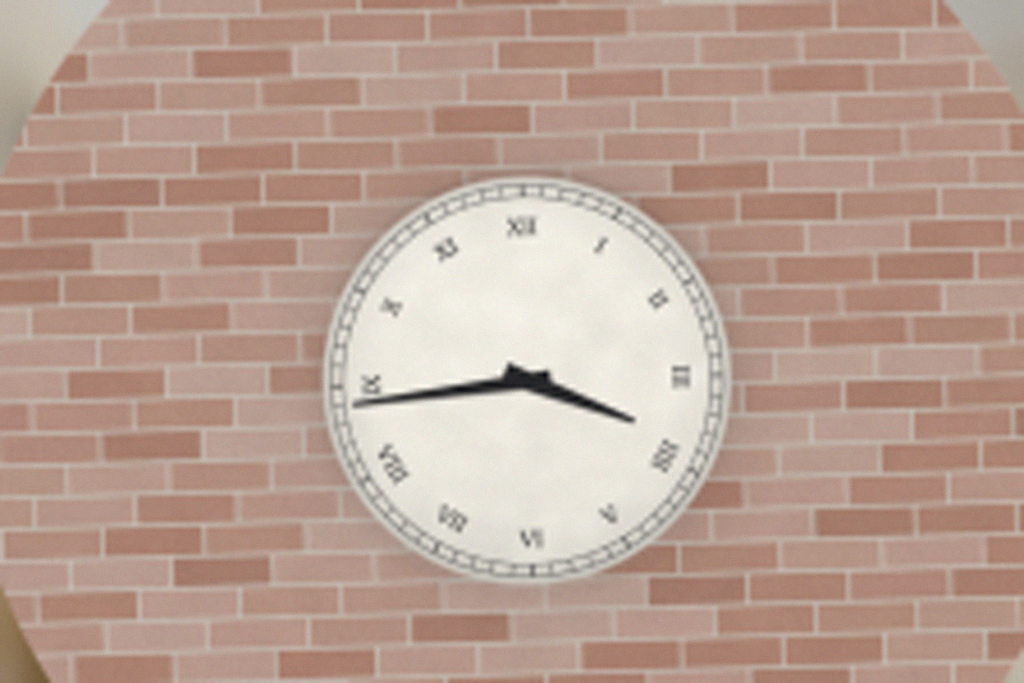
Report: 3.44
